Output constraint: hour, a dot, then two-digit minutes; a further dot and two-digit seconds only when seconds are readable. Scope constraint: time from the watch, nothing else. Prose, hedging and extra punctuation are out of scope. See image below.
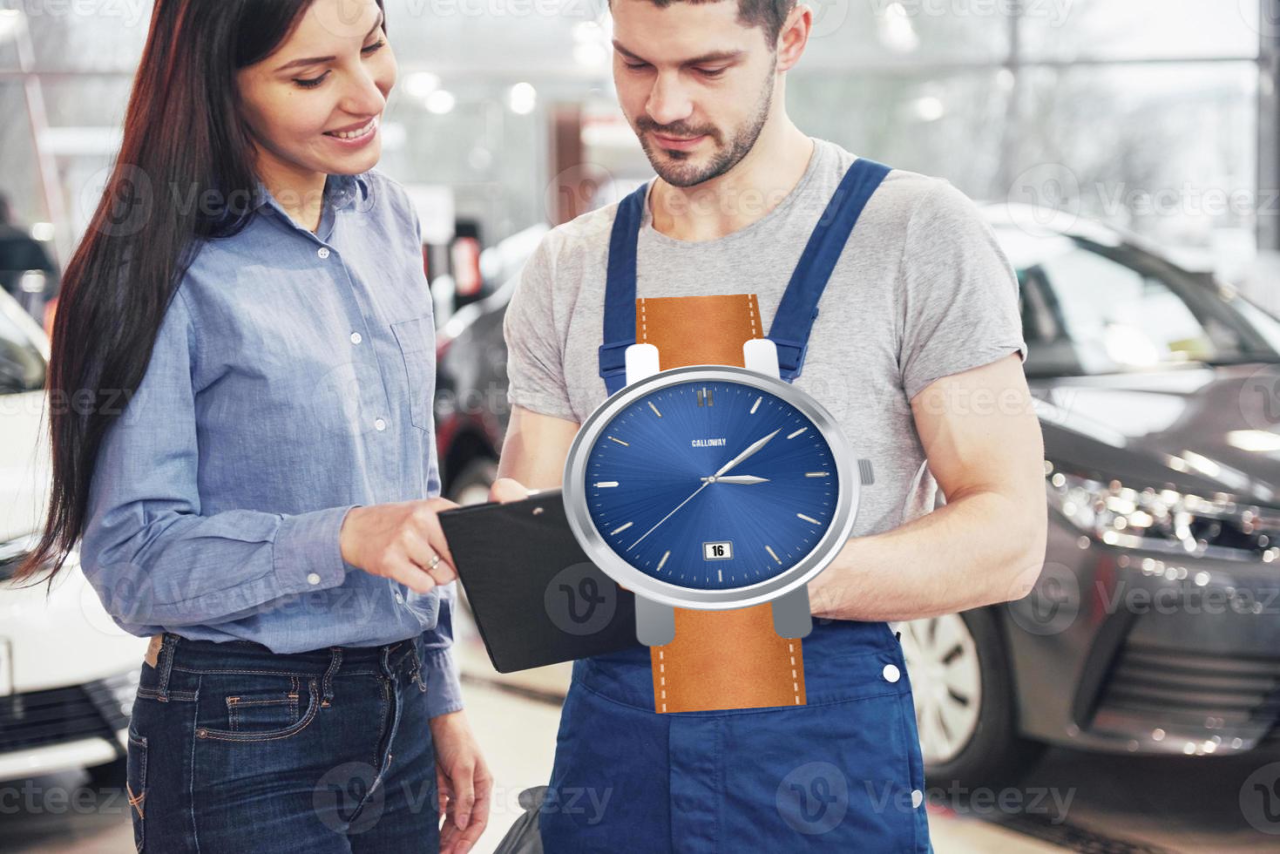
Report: 3.08.38
